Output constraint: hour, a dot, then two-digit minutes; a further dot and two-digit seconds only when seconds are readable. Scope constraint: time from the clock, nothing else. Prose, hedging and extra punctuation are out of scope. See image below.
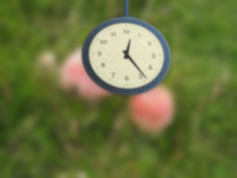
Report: 12.24
